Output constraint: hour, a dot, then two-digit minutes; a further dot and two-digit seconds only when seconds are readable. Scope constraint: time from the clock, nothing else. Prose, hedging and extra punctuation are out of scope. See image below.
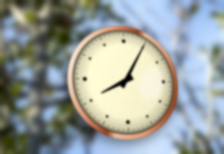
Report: 8.05
